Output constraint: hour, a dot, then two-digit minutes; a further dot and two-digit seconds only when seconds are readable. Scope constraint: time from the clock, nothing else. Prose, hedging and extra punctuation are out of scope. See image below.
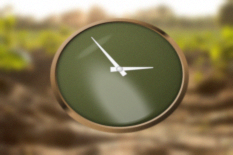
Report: 2.54
